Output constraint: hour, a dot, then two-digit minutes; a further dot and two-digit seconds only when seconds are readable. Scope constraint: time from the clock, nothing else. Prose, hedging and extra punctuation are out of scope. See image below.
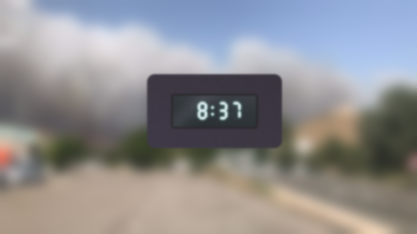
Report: 8.37
